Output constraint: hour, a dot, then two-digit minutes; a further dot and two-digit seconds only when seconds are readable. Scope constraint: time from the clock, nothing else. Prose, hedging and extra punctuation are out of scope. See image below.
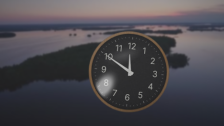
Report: 11.50
